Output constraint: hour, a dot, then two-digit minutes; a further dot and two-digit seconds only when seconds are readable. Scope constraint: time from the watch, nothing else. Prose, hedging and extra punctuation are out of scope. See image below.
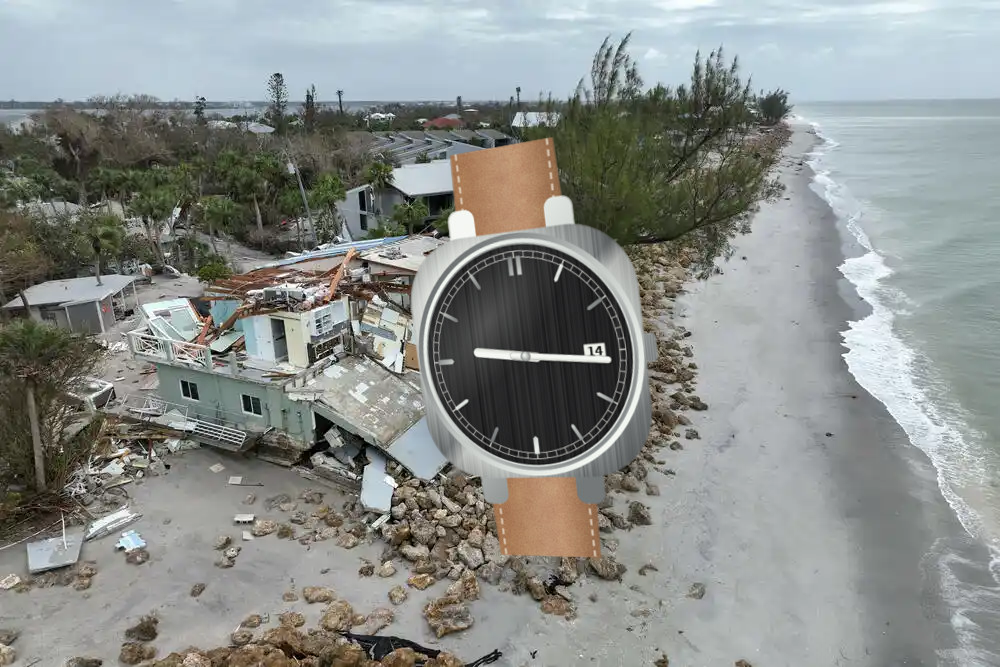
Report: 9.16
